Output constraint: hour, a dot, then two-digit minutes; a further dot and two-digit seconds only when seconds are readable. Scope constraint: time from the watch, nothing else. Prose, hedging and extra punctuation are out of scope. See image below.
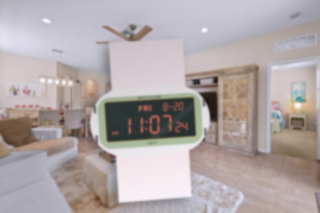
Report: 11.07
